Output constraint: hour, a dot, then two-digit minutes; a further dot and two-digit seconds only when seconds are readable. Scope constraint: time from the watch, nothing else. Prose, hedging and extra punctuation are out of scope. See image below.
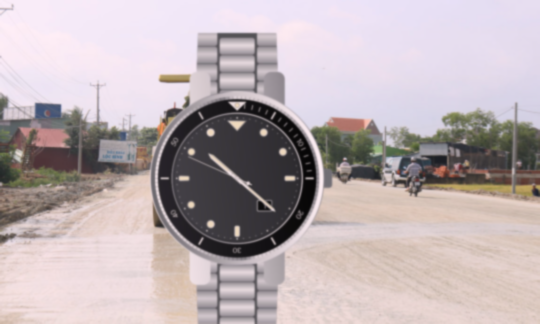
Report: 10.21.49
